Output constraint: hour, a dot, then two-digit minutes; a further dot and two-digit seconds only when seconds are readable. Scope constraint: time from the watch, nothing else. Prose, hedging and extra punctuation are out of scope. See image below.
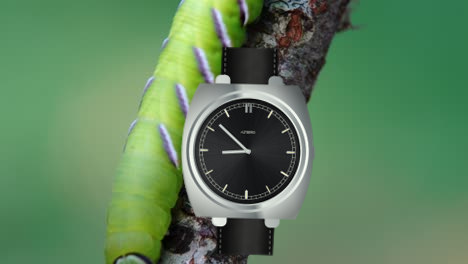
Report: 8.52
